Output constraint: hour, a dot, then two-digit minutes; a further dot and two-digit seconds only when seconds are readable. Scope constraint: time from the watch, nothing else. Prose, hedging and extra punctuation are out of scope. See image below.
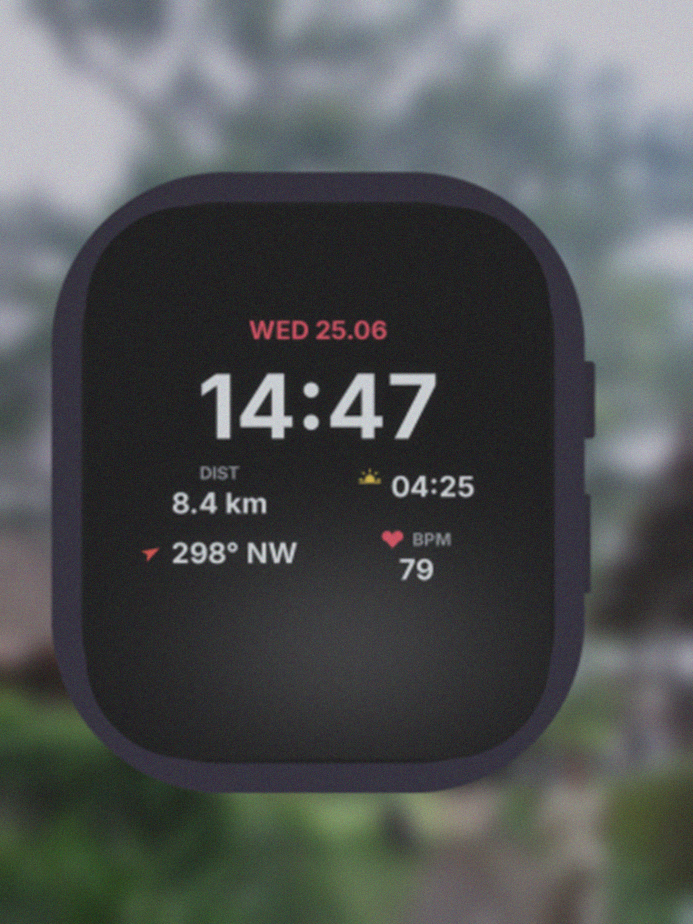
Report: 14.47
